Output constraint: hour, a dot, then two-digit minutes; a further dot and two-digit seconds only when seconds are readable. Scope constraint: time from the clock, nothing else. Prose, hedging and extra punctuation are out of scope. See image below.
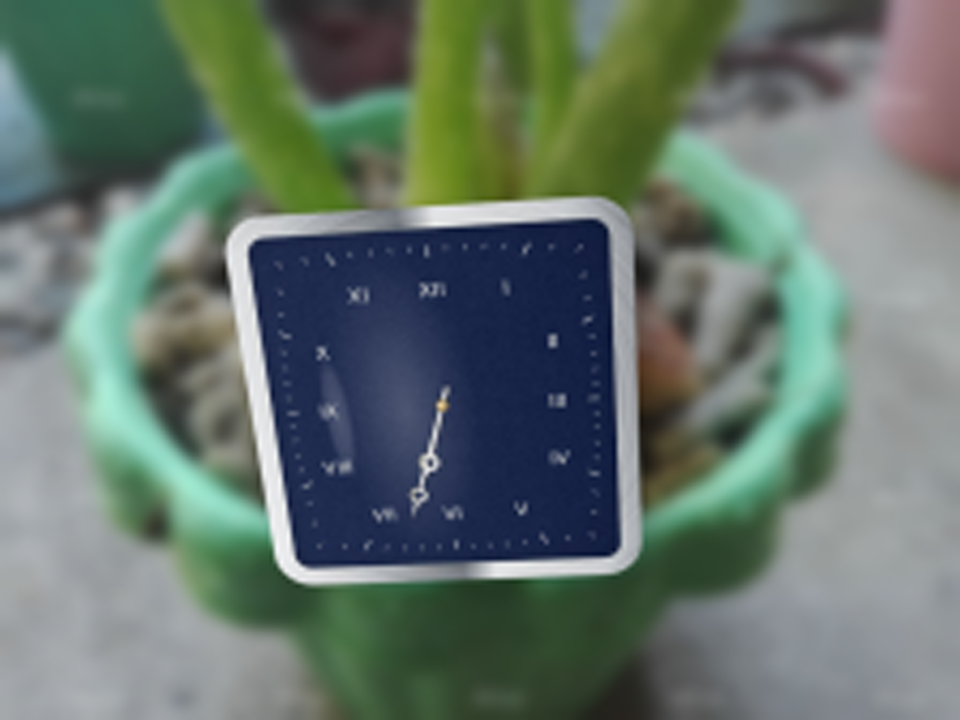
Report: 6.33
